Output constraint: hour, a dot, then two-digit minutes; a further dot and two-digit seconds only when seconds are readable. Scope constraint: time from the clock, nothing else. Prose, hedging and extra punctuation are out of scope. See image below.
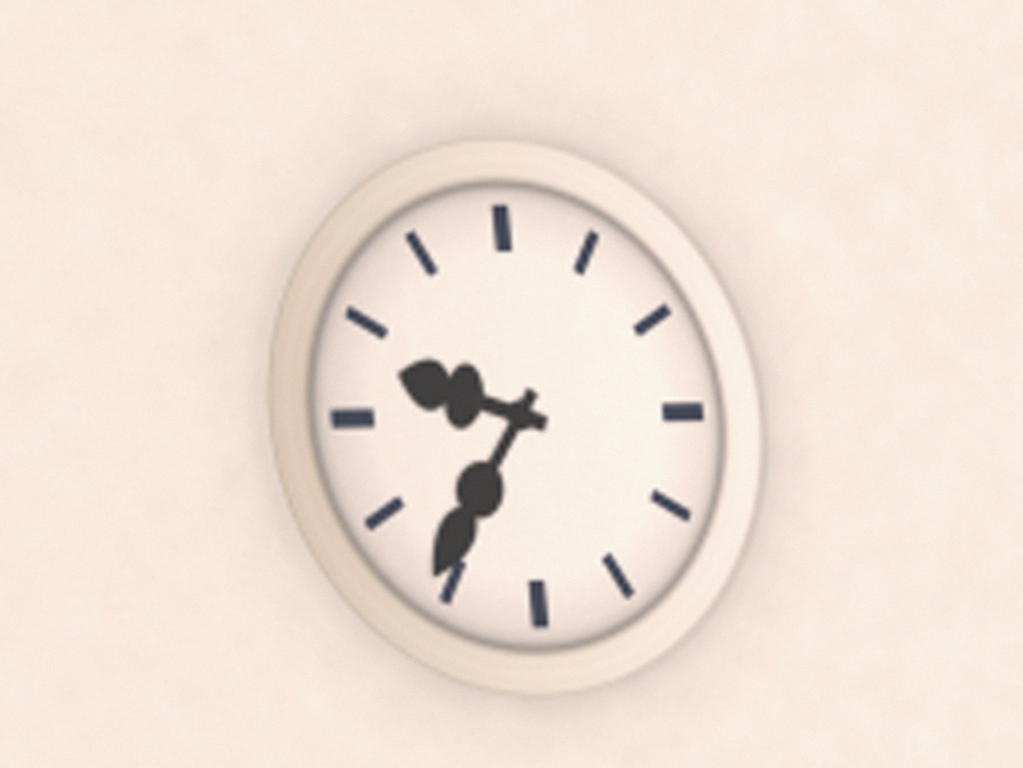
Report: 9.36
